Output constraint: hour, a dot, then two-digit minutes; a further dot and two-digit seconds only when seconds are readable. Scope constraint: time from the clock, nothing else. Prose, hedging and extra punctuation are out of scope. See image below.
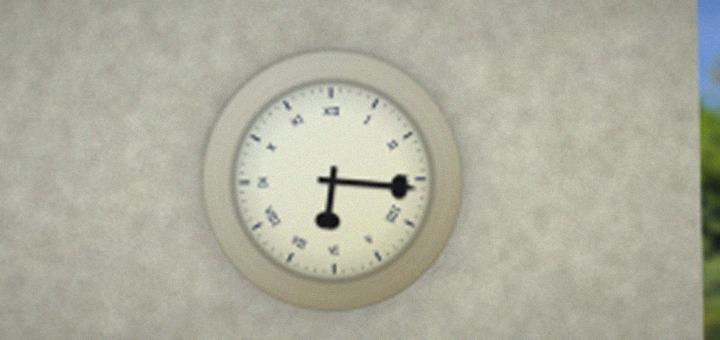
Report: 6.16
